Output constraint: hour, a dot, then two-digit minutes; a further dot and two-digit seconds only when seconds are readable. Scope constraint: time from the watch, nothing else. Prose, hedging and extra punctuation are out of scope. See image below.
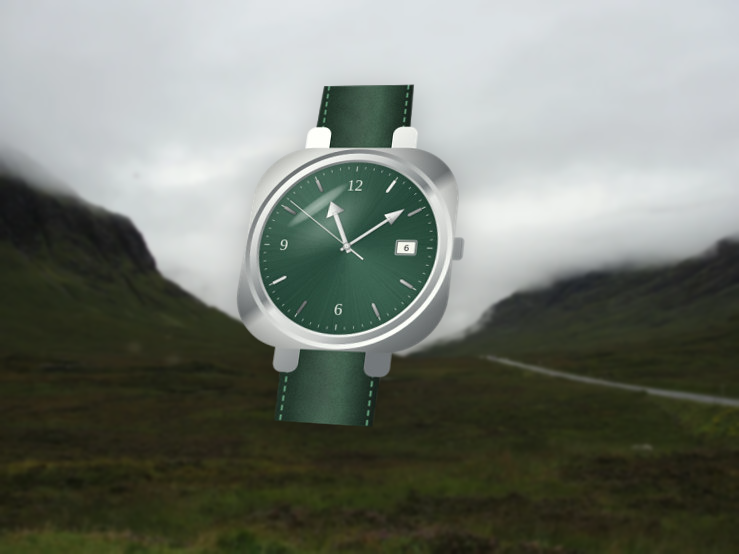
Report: 11.08.51
